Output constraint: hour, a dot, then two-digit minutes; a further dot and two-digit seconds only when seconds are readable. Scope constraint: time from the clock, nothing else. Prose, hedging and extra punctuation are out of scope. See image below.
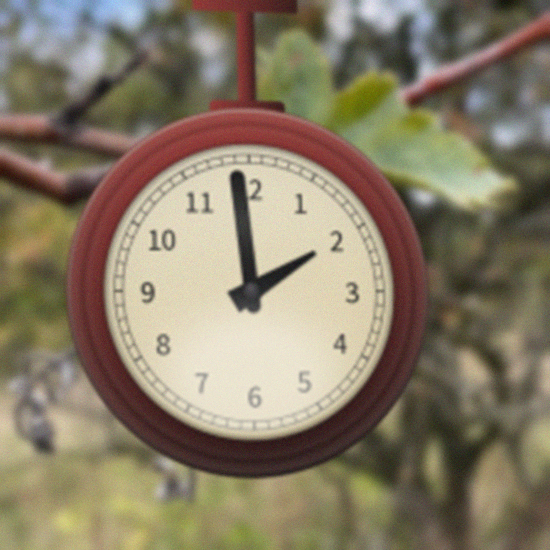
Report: 1.59
